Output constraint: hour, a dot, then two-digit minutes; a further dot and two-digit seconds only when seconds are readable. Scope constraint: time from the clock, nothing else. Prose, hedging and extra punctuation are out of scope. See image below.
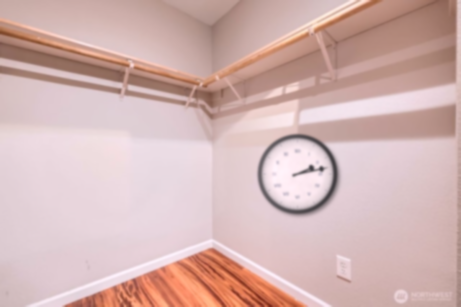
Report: 2.13
